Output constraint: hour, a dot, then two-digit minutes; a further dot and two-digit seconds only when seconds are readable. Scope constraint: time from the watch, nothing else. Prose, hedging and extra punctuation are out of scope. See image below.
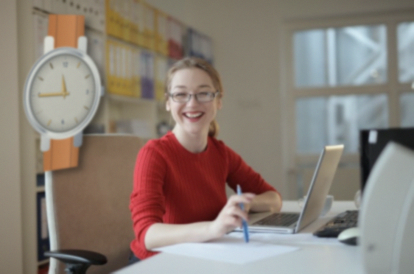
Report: 11.45
